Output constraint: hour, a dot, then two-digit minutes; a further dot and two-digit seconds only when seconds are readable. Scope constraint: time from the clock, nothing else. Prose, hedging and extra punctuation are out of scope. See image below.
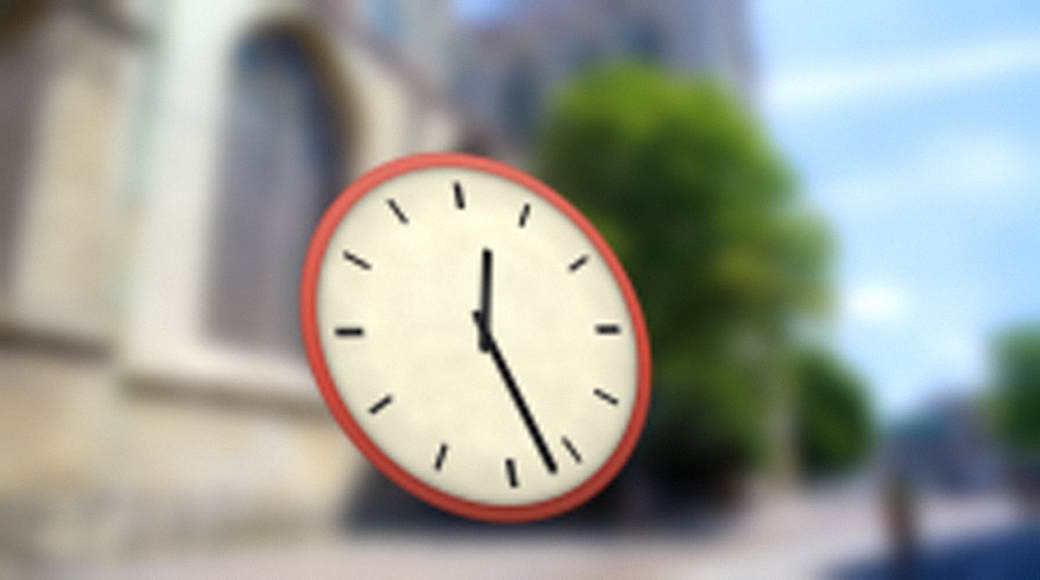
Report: 12.27
